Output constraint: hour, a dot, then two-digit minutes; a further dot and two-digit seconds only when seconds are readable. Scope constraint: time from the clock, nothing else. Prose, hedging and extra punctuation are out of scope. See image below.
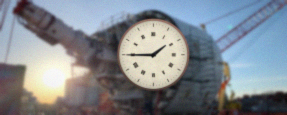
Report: 1.45
